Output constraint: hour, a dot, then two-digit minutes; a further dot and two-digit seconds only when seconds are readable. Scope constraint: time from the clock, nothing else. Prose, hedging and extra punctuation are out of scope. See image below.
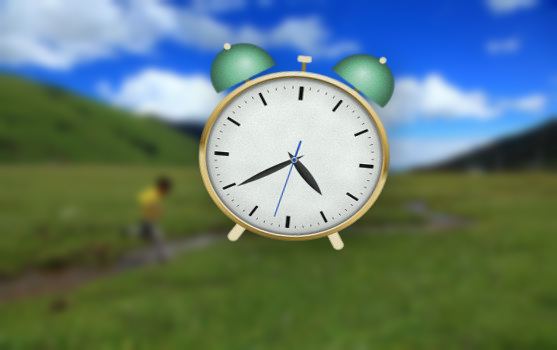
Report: 4.39.32
